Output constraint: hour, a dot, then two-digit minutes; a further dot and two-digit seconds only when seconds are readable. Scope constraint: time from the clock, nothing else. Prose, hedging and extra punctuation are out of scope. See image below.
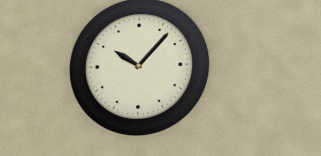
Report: 10.07
